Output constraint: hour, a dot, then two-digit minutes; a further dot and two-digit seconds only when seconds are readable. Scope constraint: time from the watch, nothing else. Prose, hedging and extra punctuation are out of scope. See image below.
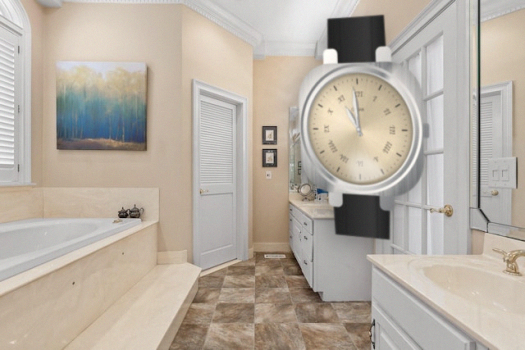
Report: 10.59
